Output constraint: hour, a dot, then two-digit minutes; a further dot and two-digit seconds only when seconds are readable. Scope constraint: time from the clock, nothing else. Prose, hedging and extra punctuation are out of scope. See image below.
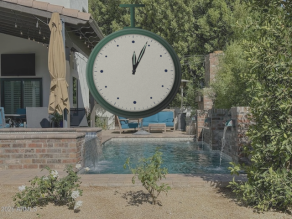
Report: 12.04
